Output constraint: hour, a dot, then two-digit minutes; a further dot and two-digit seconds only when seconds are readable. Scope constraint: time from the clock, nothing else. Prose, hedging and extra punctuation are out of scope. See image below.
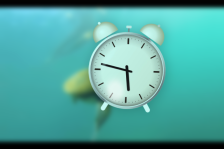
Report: 5.47
